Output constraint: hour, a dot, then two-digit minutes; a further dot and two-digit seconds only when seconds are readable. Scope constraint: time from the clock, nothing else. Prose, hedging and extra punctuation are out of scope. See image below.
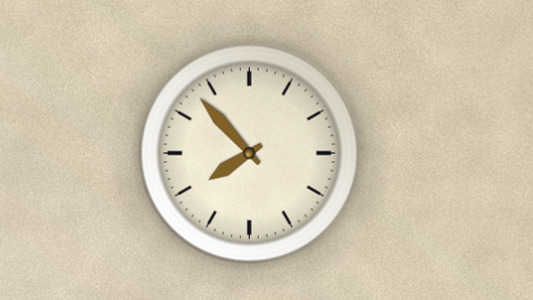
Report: 7.53
